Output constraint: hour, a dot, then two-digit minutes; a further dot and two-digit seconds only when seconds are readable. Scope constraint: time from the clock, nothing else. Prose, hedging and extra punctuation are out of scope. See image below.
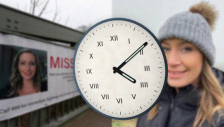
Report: 4.09
